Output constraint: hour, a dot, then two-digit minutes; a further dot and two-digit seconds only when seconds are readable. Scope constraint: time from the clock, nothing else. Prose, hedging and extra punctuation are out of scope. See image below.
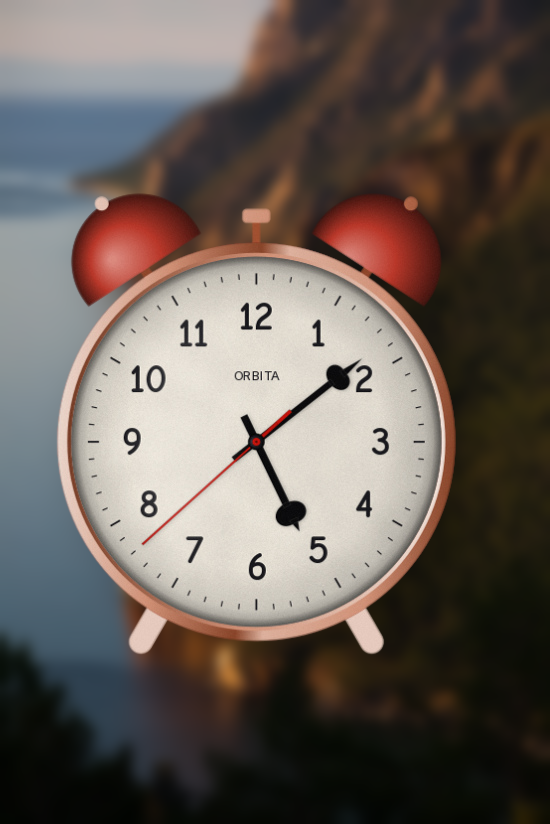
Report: 5.08.38
